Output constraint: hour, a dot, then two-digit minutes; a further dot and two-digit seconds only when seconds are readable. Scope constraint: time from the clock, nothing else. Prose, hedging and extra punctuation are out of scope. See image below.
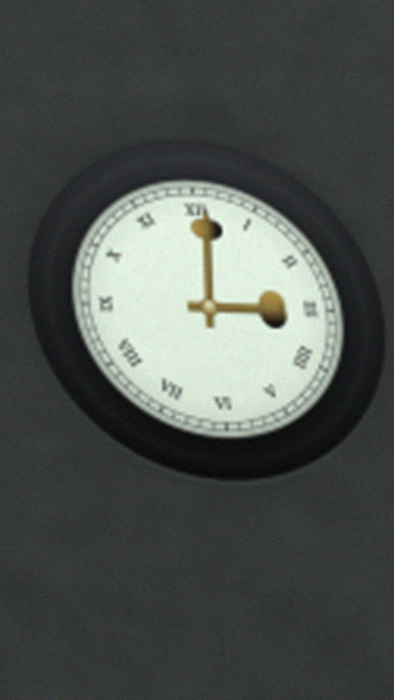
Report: 3.01
